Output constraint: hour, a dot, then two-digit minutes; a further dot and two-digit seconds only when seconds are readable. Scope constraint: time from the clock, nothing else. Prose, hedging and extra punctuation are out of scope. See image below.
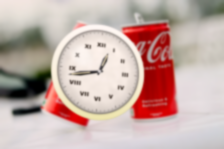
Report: 12.43
